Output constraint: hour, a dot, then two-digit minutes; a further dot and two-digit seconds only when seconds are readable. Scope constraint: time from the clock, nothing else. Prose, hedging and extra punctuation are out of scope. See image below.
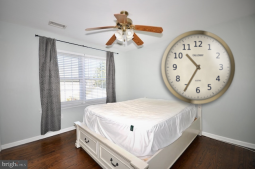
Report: 10.35
